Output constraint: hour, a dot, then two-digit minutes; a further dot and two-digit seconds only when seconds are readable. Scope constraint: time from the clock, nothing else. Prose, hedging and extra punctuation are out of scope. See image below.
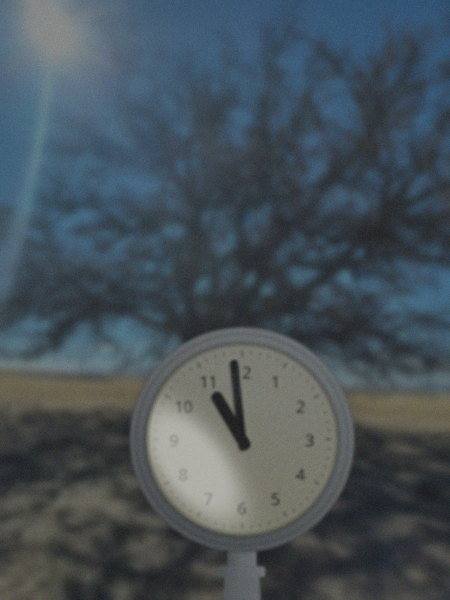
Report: 10.59
